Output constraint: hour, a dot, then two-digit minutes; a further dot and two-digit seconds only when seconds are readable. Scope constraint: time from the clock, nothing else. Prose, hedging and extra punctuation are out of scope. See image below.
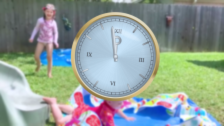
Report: 11.58
